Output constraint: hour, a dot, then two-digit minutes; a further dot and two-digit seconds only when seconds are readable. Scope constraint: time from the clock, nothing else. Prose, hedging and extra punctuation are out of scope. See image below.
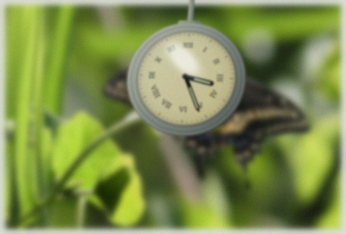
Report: 3.26
